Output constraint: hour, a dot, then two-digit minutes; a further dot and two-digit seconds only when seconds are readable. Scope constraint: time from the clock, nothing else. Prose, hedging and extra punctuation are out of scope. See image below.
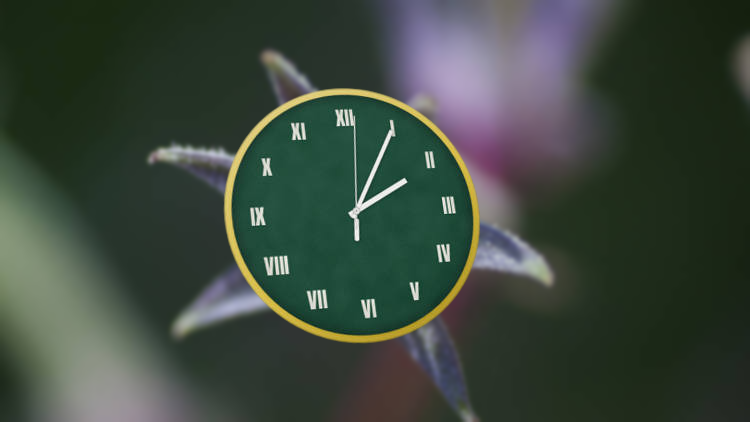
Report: 2.05.01
